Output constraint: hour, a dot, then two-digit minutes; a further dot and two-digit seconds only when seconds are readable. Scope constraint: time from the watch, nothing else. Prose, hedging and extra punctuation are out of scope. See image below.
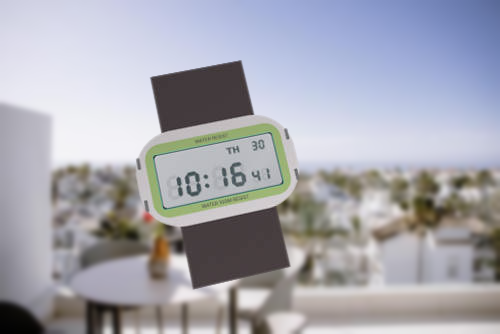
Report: 10.16.41
